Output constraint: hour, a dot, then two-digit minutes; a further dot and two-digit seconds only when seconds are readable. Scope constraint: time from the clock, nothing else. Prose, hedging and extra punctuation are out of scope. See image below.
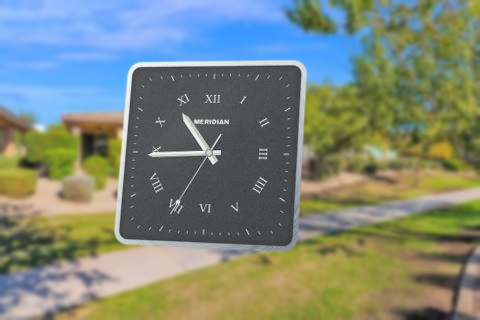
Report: 10.44.35
